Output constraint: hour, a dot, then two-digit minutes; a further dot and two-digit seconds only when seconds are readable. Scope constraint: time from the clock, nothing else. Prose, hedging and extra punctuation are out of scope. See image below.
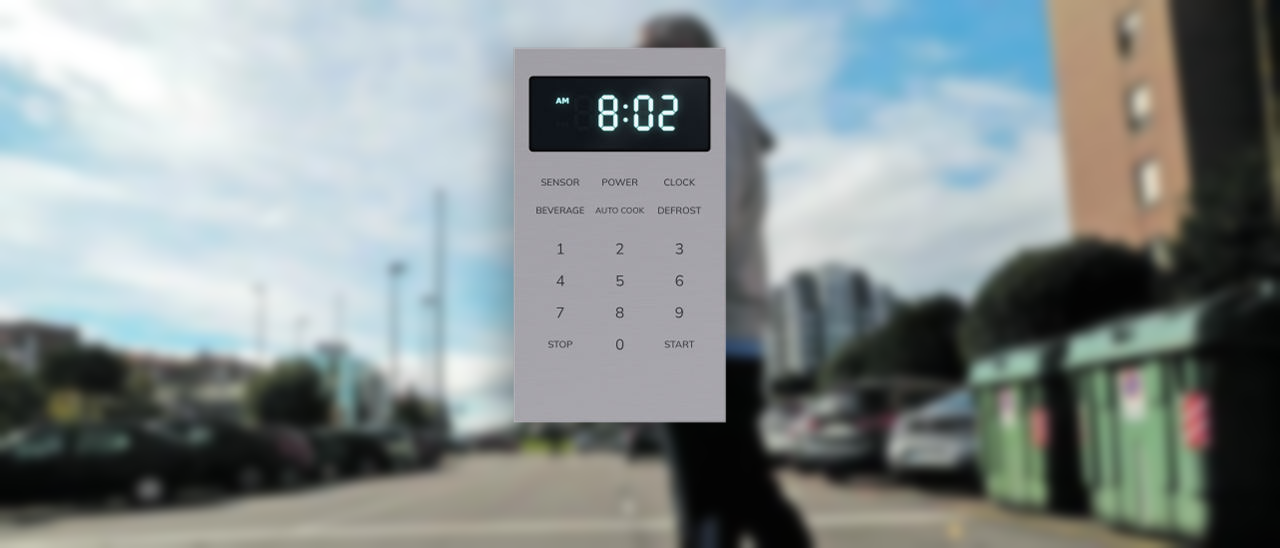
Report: 8.02
